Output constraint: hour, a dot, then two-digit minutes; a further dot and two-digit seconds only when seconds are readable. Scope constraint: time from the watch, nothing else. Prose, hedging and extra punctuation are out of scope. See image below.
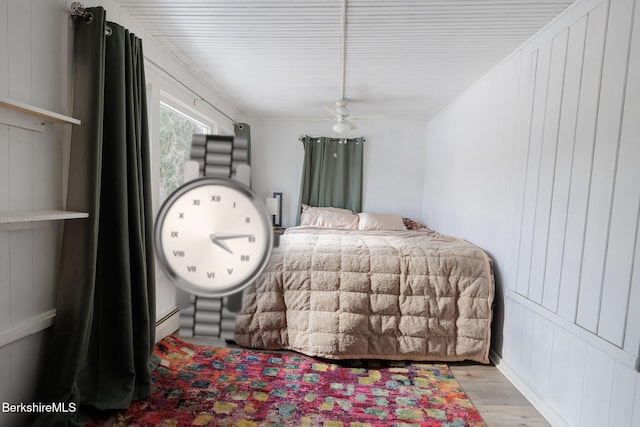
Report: 4.14
